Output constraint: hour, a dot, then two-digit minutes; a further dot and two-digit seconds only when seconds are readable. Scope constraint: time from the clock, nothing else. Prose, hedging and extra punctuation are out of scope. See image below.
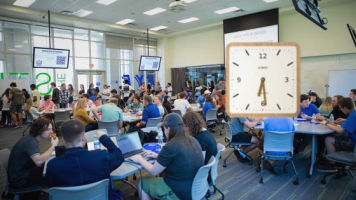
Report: 6.29
